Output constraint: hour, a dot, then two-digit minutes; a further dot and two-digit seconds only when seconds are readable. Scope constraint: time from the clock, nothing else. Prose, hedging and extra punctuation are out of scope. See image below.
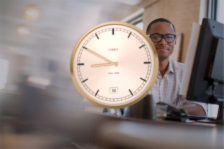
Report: 8.50
